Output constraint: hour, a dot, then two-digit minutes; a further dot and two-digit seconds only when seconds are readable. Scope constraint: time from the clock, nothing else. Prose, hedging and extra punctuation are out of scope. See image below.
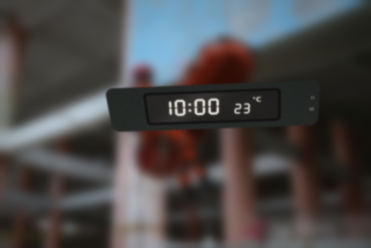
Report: 10.00
